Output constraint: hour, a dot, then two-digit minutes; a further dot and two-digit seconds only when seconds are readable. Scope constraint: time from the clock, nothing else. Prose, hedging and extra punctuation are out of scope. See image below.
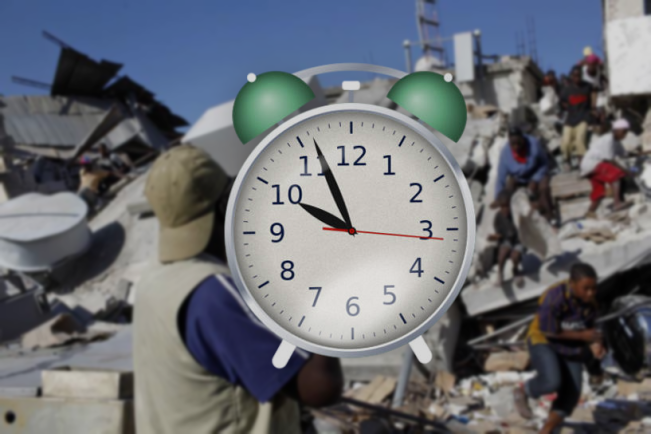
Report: 9.56.16
